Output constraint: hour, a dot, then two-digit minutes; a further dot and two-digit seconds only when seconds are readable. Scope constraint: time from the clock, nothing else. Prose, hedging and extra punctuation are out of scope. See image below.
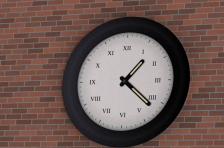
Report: 1.22
